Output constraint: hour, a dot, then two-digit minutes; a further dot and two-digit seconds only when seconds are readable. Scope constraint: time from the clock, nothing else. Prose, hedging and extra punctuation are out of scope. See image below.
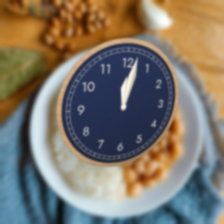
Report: 12.02
